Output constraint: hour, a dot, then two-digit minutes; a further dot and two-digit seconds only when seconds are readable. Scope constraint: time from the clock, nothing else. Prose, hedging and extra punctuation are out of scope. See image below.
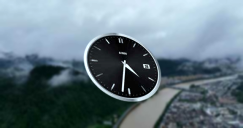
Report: 4.32
